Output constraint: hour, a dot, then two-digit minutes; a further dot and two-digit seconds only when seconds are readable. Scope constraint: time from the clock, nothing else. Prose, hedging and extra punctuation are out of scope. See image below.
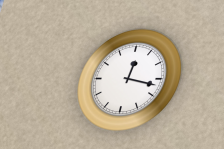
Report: 12.17
